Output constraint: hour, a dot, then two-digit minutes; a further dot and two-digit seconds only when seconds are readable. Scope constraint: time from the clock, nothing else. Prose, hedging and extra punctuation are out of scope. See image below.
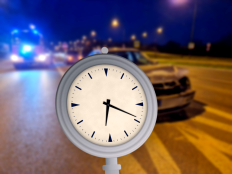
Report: 6.19
